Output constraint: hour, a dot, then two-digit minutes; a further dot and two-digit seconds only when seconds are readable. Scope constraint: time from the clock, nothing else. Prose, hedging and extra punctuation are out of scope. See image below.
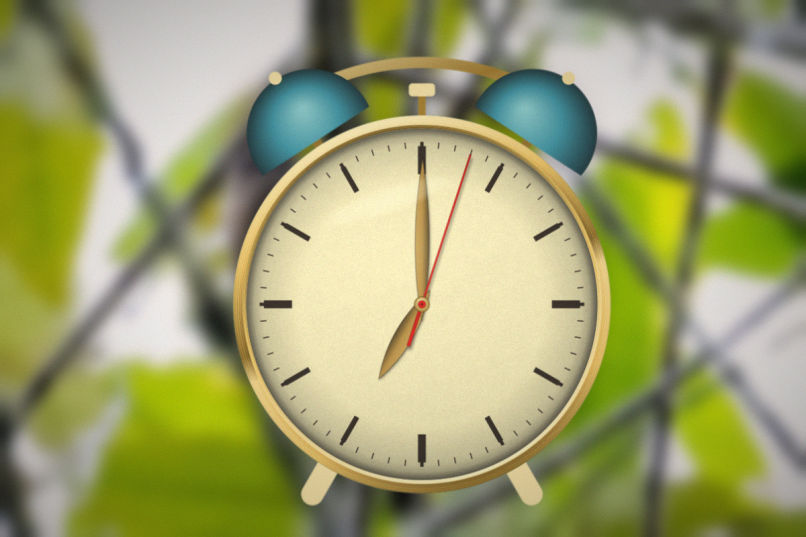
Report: 7.00.03
